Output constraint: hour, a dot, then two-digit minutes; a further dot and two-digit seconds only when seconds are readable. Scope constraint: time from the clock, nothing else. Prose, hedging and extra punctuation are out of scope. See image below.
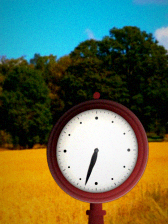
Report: 6.33
